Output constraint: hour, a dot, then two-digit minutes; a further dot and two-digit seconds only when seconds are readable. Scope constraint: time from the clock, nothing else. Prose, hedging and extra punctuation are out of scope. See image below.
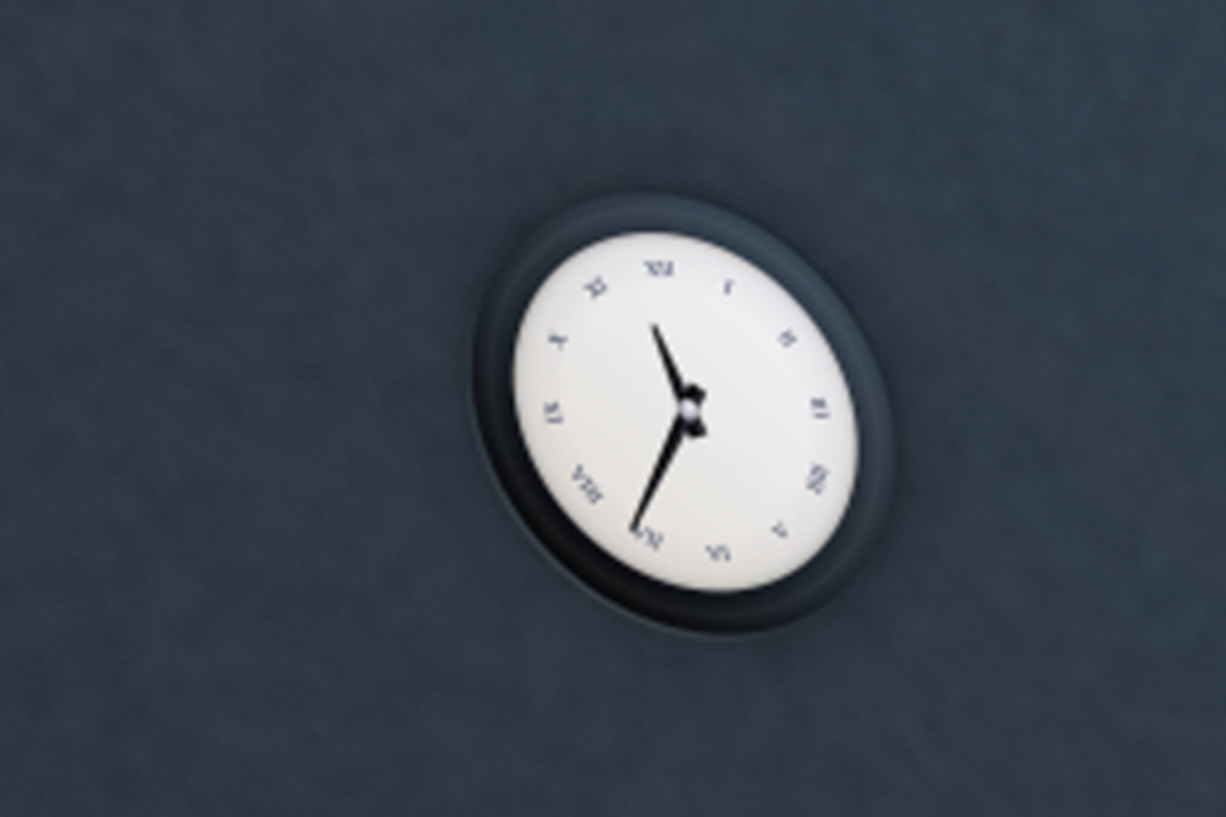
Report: 11.36
